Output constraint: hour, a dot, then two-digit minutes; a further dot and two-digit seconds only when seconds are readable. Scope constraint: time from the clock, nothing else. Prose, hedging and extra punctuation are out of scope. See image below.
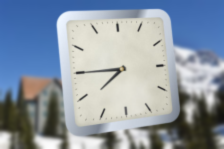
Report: 7.45
